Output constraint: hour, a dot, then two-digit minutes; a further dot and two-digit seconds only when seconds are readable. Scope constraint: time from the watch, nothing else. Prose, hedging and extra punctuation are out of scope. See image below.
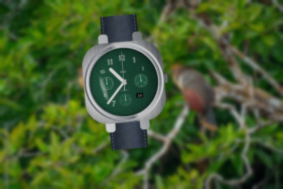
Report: 10.37
